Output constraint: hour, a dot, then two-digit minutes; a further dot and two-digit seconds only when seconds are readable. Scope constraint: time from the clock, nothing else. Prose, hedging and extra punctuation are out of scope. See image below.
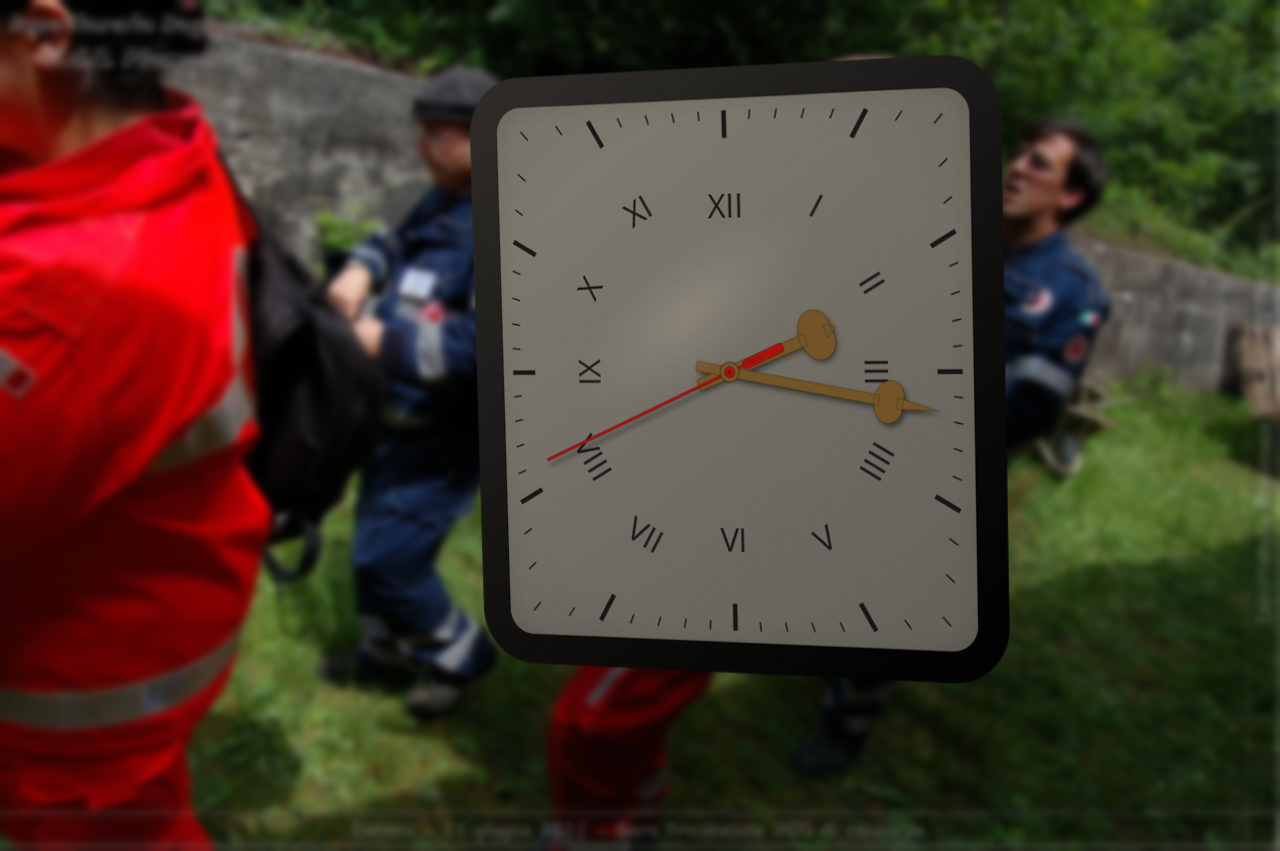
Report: 2.16.41
